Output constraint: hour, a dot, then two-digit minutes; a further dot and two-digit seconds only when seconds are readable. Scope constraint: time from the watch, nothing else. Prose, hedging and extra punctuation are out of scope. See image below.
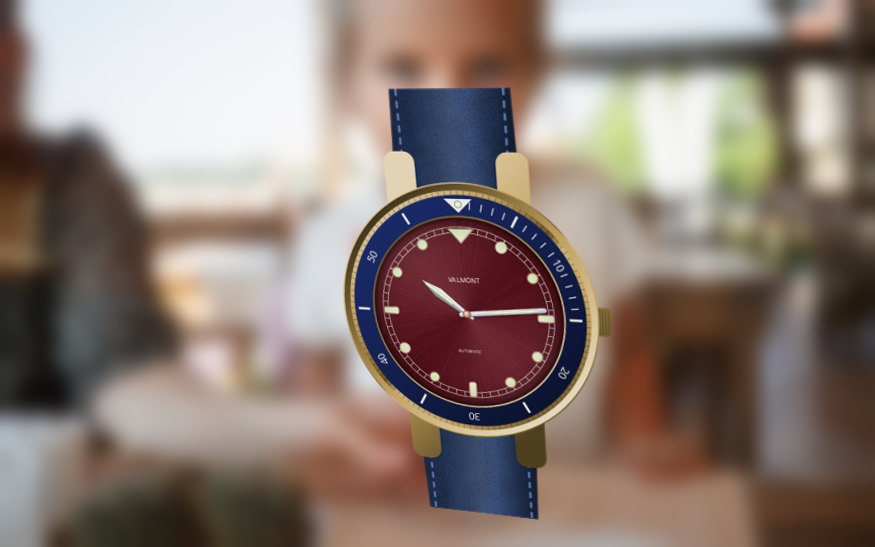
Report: 10.14
